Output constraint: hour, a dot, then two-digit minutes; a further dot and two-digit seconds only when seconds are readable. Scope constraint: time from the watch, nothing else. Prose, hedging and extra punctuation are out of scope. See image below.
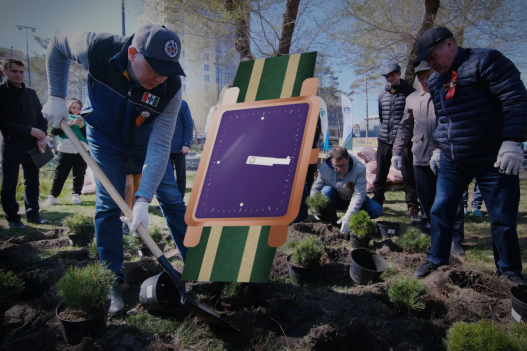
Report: 3.16
